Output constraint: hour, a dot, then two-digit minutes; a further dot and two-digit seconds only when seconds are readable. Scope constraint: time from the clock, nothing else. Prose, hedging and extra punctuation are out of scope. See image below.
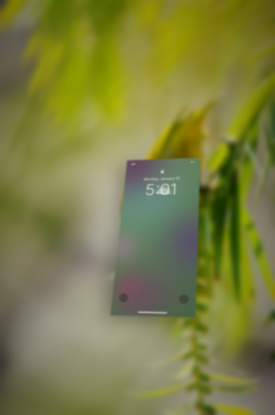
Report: 5.01
